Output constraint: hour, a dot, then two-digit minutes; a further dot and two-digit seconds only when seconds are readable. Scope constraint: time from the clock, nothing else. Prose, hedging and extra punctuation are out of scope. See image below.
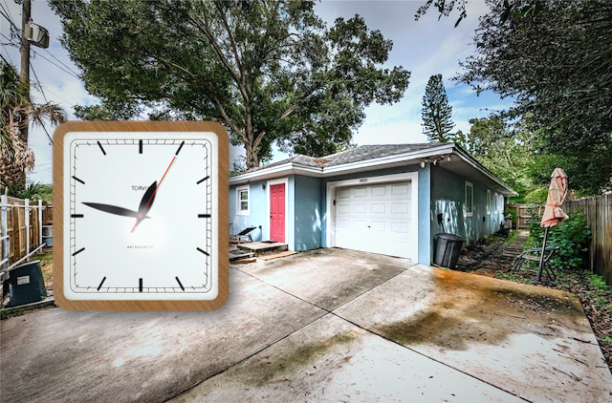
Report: 12.47.05
